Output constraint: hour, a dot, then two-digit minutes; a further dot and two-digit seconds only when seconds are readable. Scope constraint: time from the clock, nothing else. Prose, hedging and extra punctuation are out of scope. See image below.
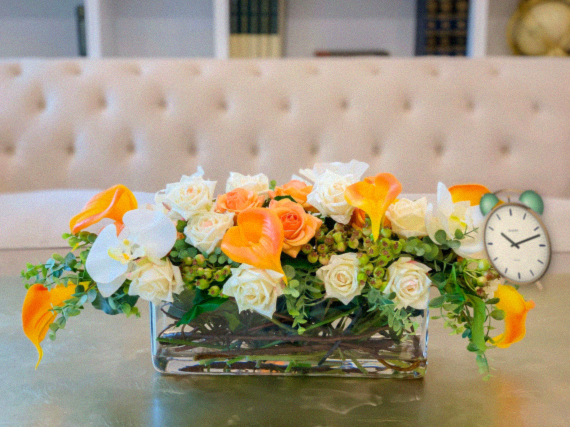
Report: 10.12
